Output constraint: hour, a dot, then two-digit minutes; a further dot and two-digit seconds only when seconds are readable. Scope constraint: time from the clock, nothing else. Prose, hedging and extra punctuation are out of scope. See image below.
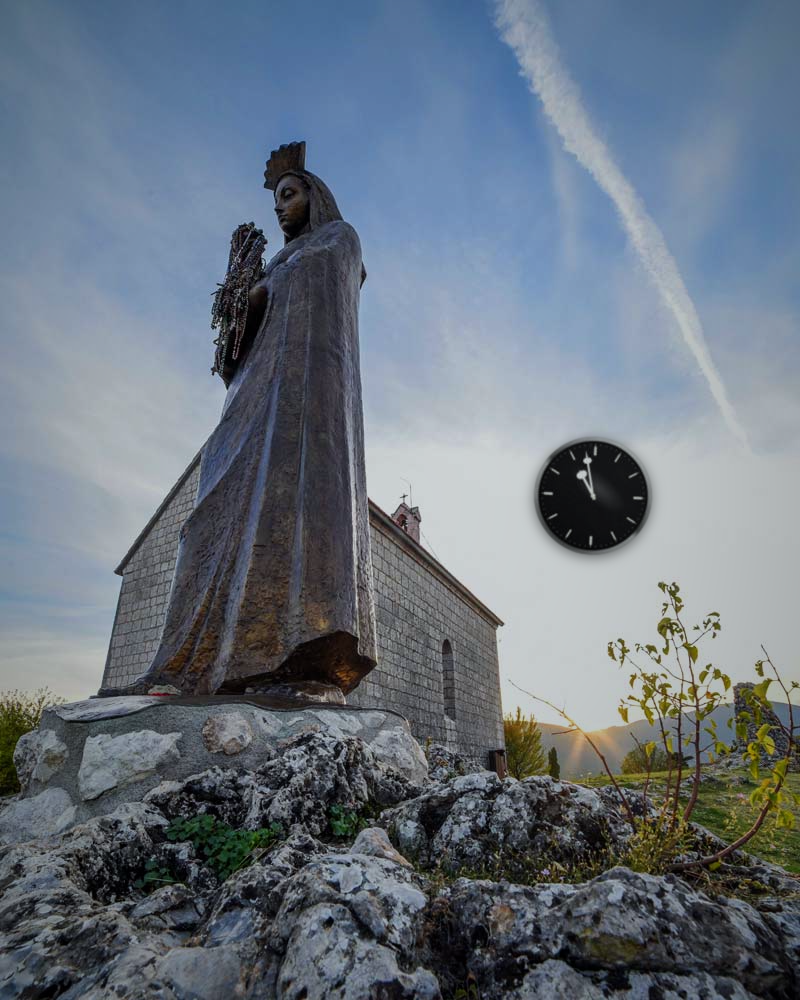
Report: 10.58
